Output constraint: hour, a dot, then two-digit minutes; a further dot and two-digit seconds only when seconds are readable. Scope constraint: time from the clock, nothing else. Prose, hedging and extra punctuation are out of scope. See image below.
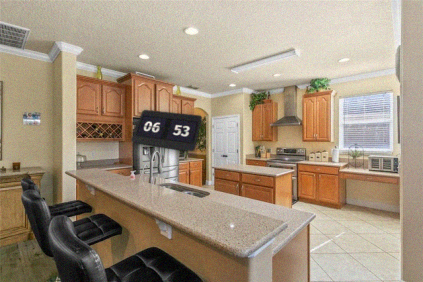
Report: 6.53
